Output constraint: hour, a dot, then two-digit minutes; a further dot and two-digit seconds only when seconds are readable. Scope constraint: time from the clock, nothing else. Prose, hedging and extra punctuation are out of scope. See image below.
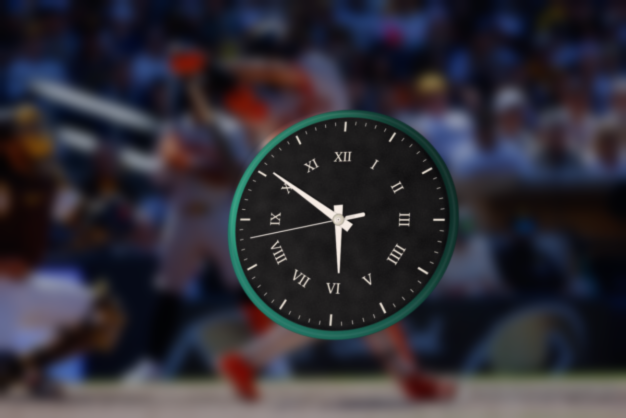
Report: 5.50.43
